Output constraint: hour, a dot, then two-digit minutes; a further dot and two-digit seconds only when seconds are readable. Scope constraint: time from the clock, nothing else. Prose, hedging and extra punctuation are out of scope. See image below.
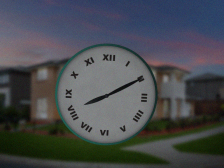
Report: 8.10
